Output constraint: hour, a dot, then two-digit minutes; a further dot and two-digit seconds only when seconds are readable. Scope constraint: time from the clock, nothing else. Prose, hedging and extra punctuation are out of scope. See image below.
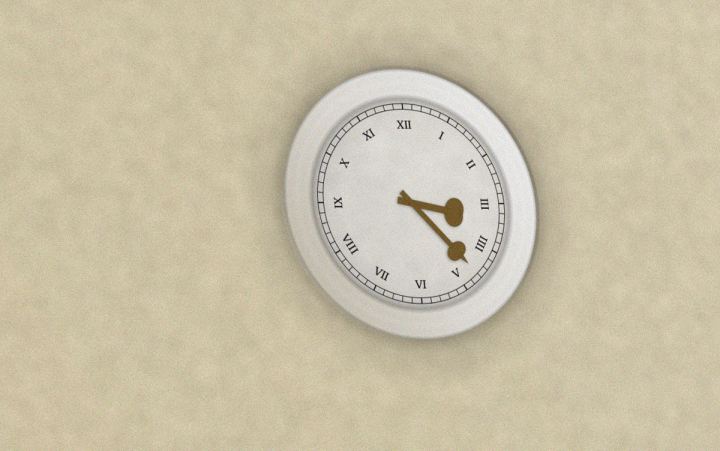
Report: 3.23
